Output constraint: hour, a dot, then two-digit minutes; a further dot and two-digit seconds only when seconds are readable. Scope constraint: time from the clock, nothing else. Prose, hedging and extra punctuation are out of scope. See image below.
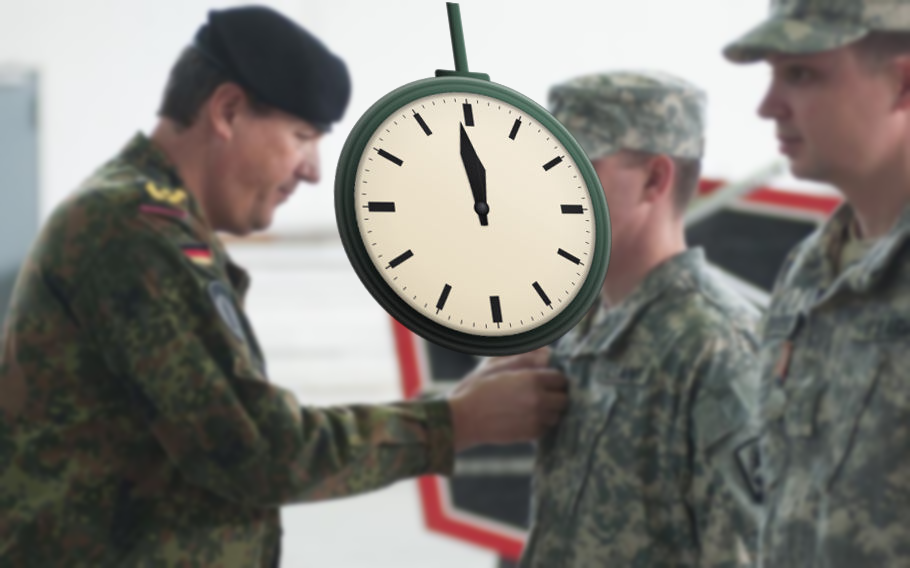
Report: 11.59
